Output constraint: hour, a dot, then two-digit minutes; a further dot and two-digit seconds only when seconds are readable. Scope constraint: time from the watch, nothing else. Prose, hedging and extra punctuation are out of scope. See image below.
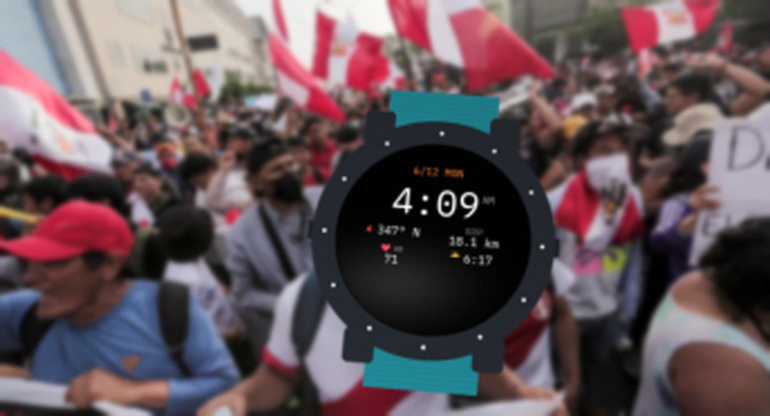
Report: 4.09
